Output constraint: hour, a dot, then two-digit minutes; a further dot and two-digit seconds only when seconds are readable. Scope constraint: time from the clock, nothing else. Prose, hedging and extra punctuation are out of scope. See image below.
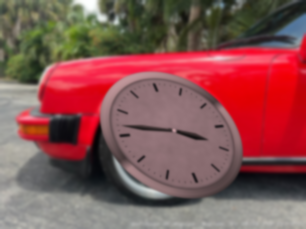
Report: 3.47
